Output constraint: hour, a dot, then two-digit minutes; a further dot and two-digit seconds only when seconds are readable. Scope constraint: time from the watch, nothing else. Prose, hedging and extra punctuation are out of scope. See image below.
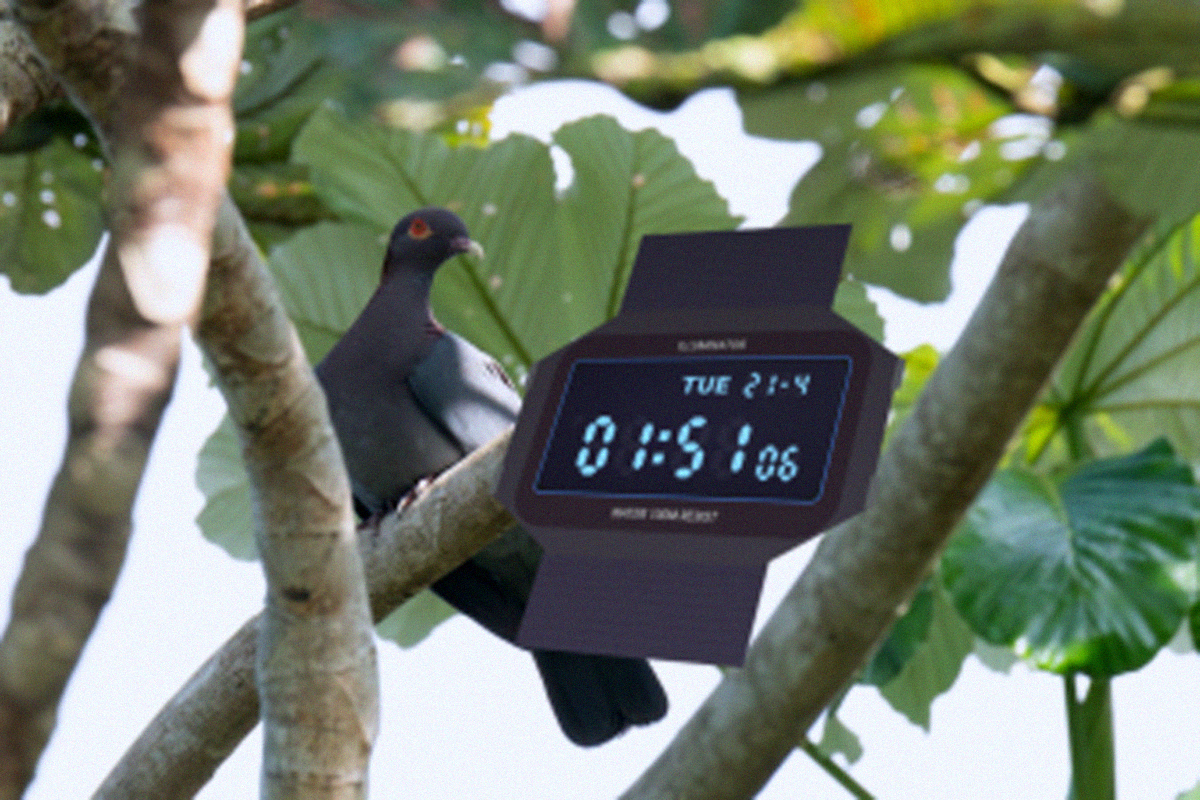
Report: 1.51.06
